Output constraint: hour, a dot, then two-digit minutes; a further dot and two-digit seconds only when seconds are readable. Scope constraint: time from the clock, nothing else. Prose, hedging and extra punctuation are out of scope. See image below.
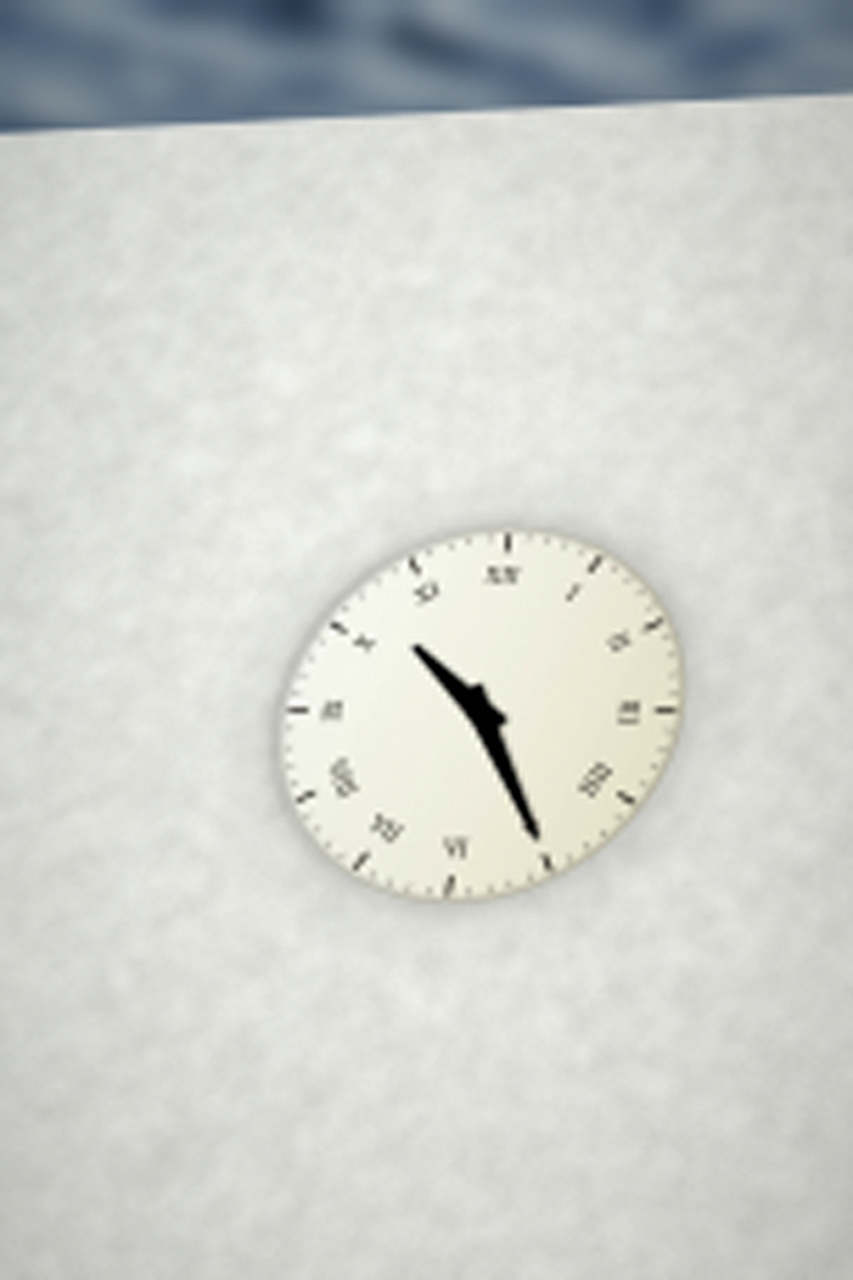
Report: 10.25
